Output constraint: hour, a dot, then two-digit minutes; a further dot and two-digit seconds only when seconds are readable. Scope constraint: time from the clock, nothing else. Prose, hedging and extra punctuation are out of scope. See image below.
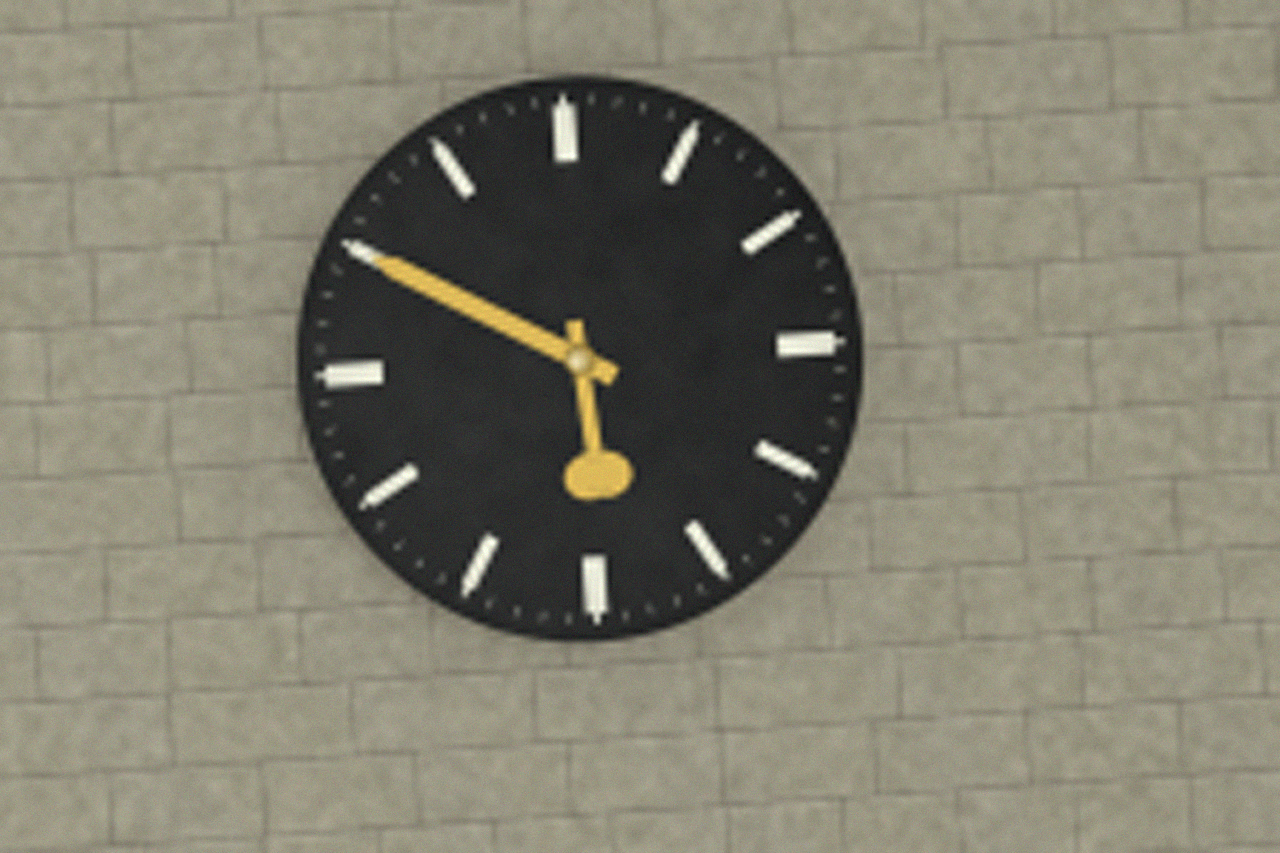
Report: 5.50
